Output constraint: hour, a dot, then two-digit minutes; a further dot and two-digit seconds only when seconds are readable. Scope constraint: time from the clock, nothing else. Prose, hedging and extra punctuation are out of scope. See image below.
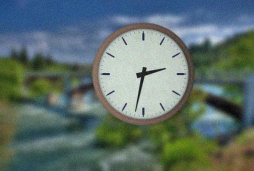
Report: 2.32
